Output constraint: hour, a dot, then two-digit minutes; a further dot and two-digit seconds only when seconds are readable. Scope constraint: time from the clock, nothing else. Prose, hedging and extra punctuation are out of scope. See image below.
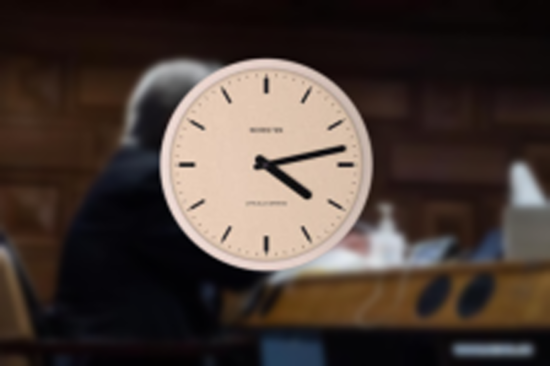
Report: 4.13
